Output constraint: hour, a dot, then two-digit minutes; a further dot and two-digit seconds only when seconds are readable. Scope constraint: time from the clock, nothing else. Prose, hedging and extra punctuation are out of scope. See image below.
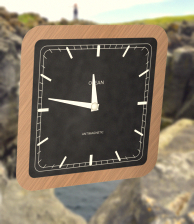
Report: 11.47
